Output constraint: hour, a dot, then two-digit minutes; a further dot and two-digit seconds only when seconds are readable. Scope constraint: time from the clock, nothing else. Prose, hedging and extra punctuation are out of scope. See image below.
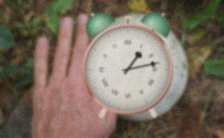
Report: 1.13
